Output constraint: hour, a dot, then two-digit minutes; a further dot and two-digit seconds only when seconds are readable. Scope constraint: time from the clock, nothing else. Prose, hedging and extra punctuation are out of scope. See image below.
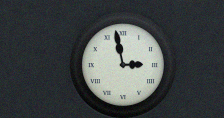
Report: 2.58
